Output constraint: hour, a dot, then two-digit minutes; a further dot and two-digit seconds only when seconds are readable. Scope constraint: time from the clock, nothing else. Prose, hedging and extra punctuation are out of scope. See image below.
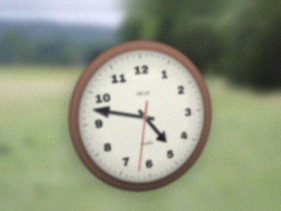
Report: 4.47.32
